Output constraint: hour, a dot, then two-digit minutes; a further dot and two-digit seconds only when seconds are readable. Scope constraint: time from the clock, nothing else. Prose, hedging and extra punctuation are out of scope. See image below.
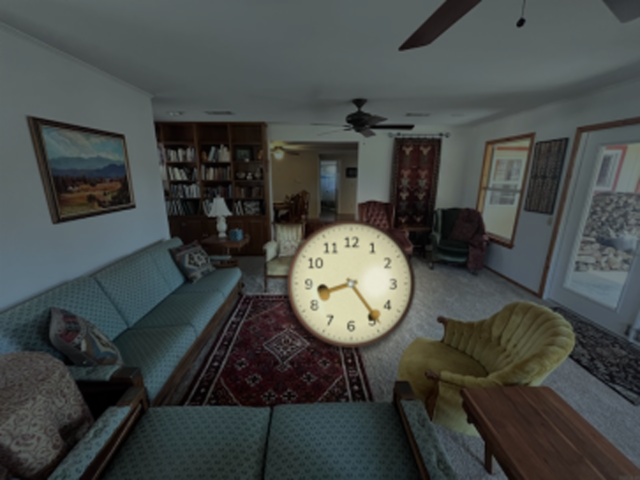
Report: 8.24
